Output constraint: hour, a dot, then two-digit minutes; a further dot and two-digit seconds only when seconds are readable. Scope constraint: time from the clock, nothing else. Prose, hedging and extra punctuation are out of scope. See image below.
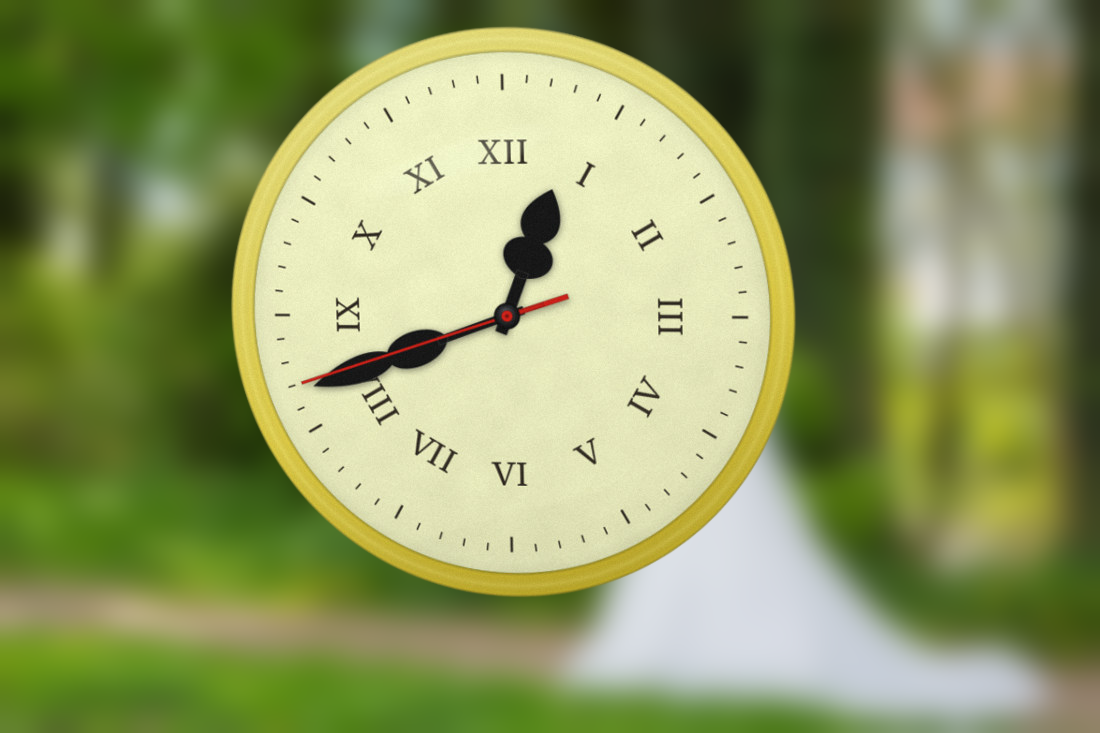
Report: 12.41.42
